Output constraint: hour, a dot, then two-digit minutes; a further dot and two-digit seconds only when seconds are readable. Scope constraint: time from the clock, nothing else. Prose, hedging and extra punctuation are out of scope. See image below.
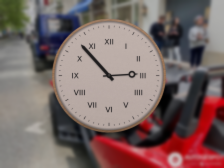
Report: 2.53
